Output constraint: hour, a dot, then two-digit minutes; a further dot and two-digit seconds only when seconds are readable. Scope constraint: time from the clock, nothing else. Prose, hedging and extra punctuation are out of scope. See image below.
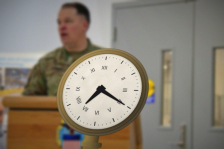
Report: 7.20
